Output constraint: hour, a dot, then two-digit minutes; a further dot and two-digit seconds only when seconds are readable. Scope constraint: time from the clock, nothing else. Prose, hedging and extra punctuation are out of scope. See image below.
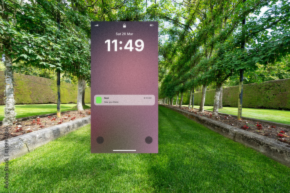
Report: 11.49
